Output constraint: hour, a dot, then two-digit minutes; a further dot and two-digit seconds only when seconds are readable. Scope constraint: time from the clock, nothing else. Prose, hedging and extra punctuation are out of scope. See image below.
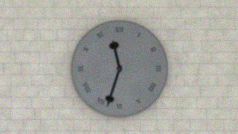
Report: 11.33
